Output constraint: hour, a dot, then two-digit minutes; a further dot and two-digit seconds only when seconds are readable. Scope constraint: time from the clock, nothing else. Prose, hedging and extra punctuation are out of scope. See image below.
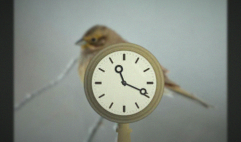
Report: 11.19
